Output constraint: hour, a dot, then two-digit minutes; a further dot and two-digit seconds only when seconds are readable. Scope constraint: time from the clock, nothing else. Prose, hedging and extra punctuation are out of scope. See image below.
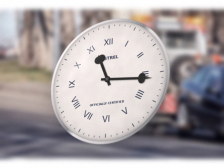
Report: 11.16
